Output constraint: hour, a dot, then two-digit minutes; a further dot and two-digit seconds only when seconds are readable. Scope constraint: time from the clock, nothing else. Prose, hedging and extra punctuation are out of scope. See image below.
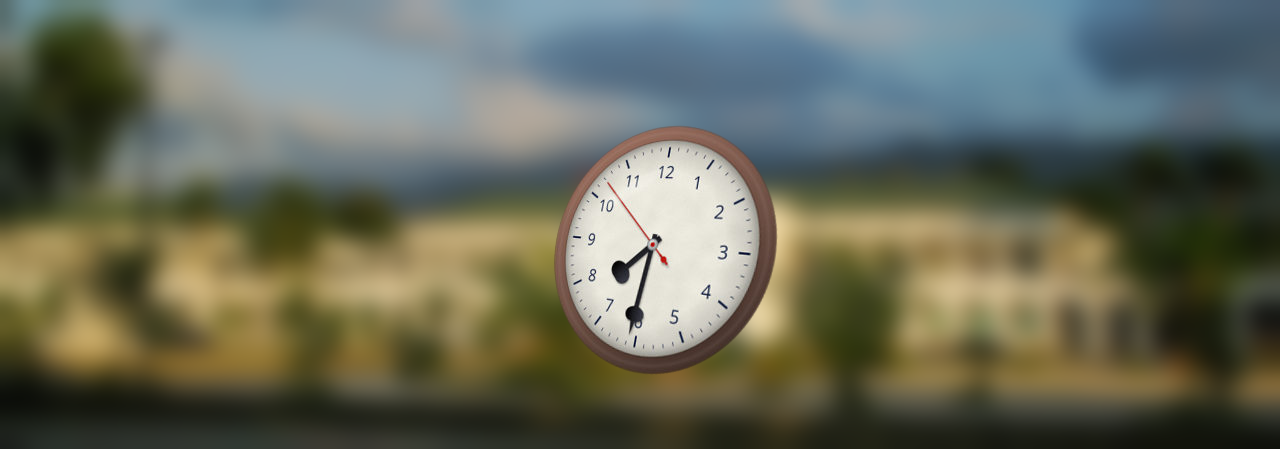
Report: 7.30.52
